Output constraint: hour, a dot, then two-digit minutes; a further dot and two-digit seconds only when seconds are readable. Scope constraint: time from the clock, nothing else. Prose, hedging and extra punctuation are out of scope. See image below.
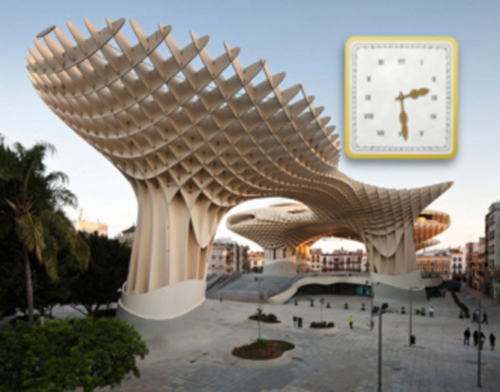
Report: 2.29
